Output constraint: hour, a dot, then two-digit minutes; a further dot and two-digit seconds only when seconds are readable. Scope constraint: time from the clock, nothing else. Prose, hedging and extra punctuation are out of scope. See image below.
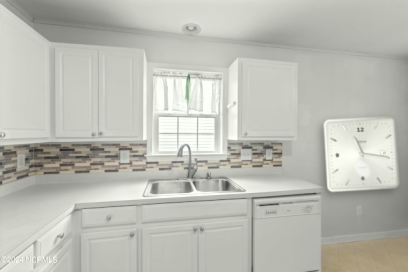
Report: 11.17
